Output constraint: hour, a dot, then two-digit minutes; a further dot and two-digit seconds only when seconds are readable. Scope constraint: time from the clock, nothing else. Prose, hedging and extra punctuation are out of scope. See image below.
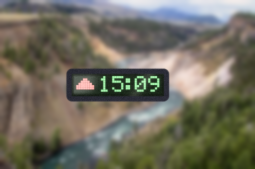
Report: 15.09
